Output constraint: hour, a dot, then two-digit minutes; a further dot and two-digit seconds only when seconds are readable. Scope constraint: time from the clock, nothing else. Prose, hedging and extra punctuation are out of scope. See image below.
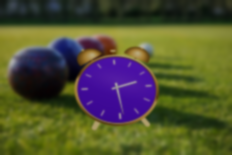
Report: 2.29
